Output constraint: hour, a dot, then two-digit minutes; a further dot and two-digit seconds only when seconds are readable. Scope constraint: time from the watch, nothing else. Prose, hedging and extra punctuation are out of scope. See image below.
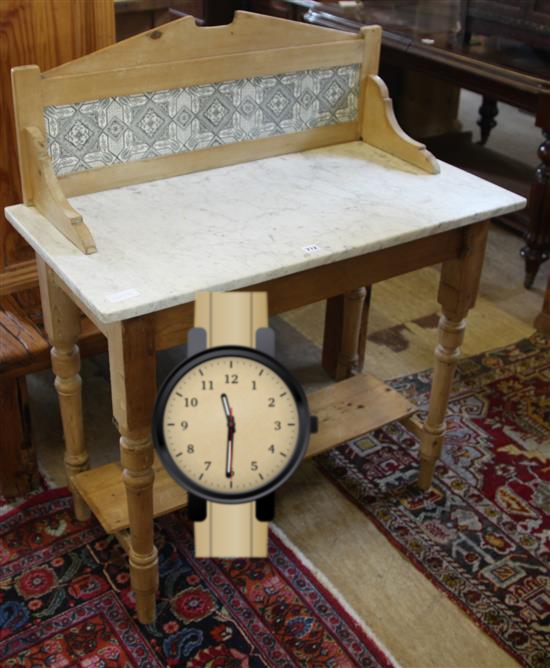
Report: 11.30.30
